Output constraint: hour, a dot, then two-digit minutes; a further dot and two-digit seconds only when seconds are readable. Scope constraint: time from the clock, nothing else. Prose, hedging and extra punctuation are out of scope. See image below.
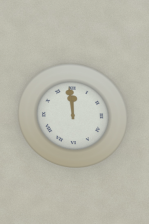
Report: 11.59
